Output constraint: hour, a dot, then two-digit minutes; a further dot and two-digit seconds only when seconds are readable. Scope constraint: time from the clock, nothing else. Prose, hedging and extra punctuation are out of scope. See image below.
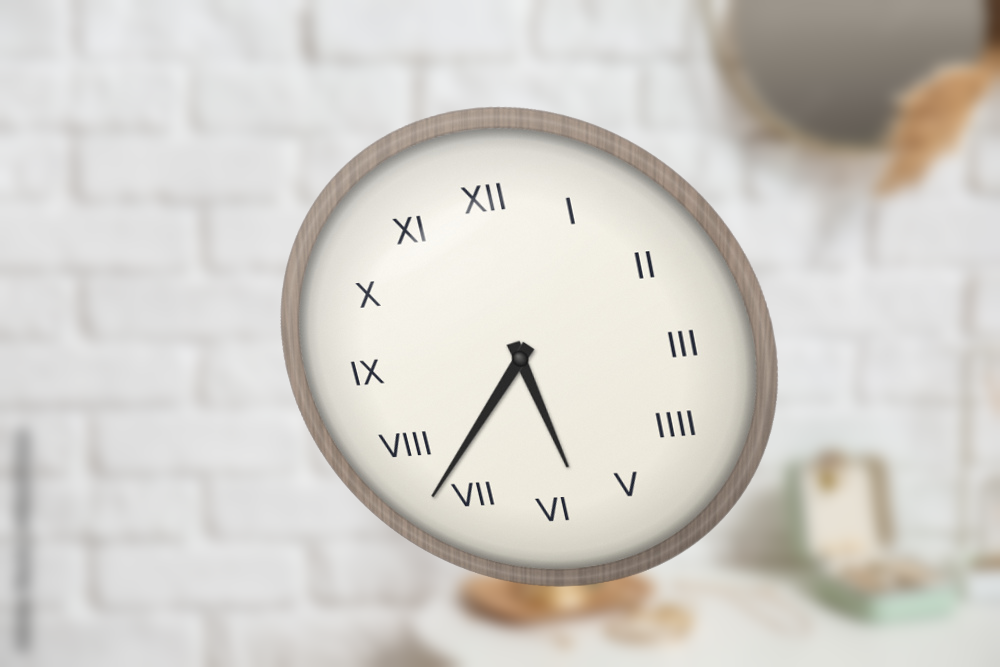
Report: 5.37
